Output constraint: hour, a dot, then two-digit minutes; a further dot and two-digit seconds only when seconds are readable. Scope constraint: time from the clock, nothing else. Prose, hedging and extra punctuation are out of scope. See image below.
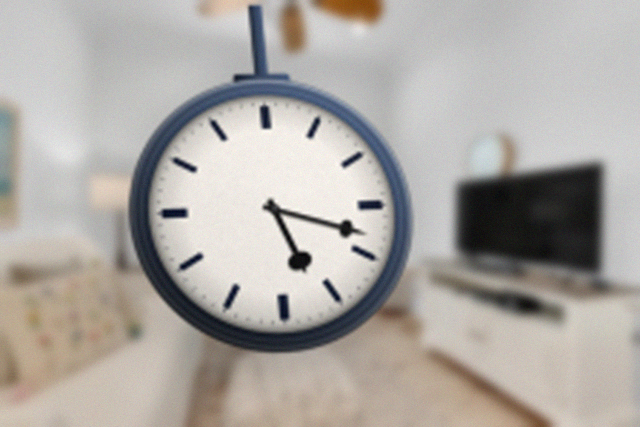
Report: 5.18
